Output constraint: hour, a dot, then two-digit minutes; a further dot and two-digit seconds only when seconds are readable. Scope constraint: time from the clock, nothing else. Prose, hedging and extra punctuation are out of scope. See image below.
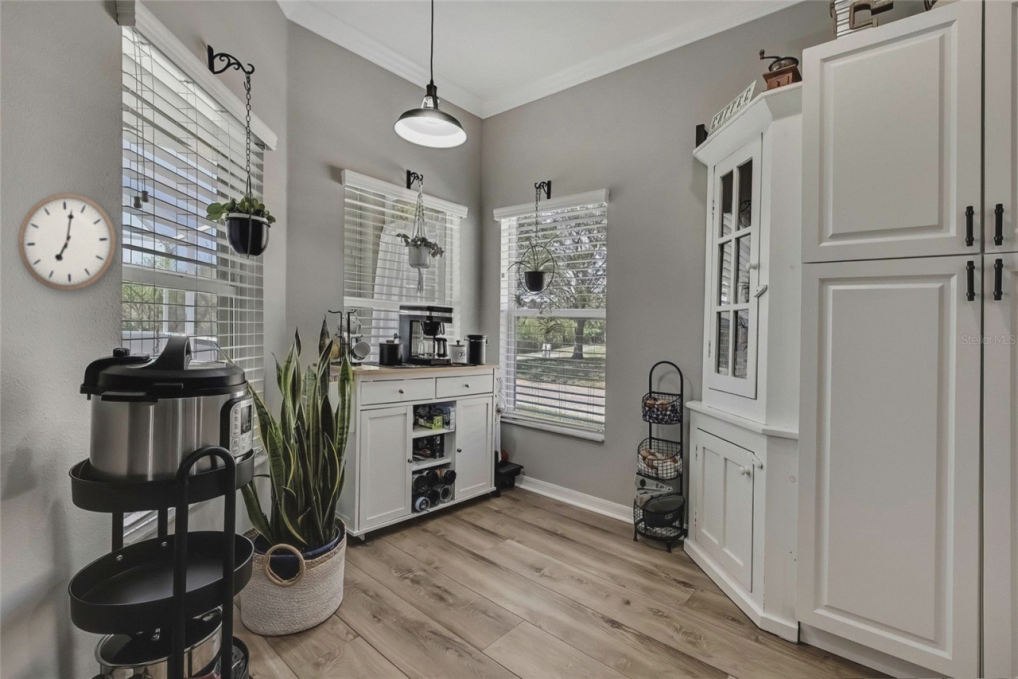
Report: 7.02
